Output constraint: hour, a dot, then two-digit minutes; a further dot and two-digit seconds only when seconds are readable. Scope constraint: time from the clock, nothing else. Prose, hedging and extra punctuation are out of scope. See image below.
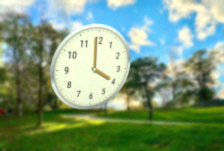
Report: 3.59
